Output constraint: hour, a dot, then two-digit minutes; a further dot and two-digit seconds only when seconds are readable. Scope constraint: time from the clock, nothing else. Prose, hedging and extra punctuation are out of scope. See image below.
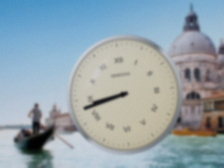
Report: 8.43
